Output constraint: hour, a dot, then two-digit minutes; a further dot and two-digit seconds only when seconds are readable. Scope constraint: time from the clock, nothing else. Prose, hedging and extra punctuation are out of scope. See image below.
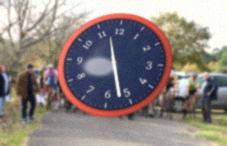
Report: 11.27
